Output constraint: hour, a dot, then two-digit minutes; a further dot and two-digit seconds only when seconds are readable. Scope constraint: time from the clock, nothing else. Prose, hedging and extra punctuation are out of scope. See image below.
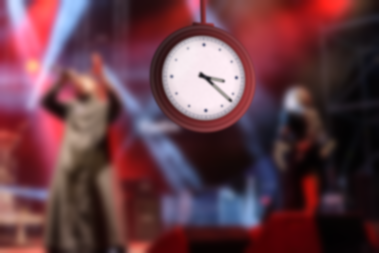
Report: 3.22
